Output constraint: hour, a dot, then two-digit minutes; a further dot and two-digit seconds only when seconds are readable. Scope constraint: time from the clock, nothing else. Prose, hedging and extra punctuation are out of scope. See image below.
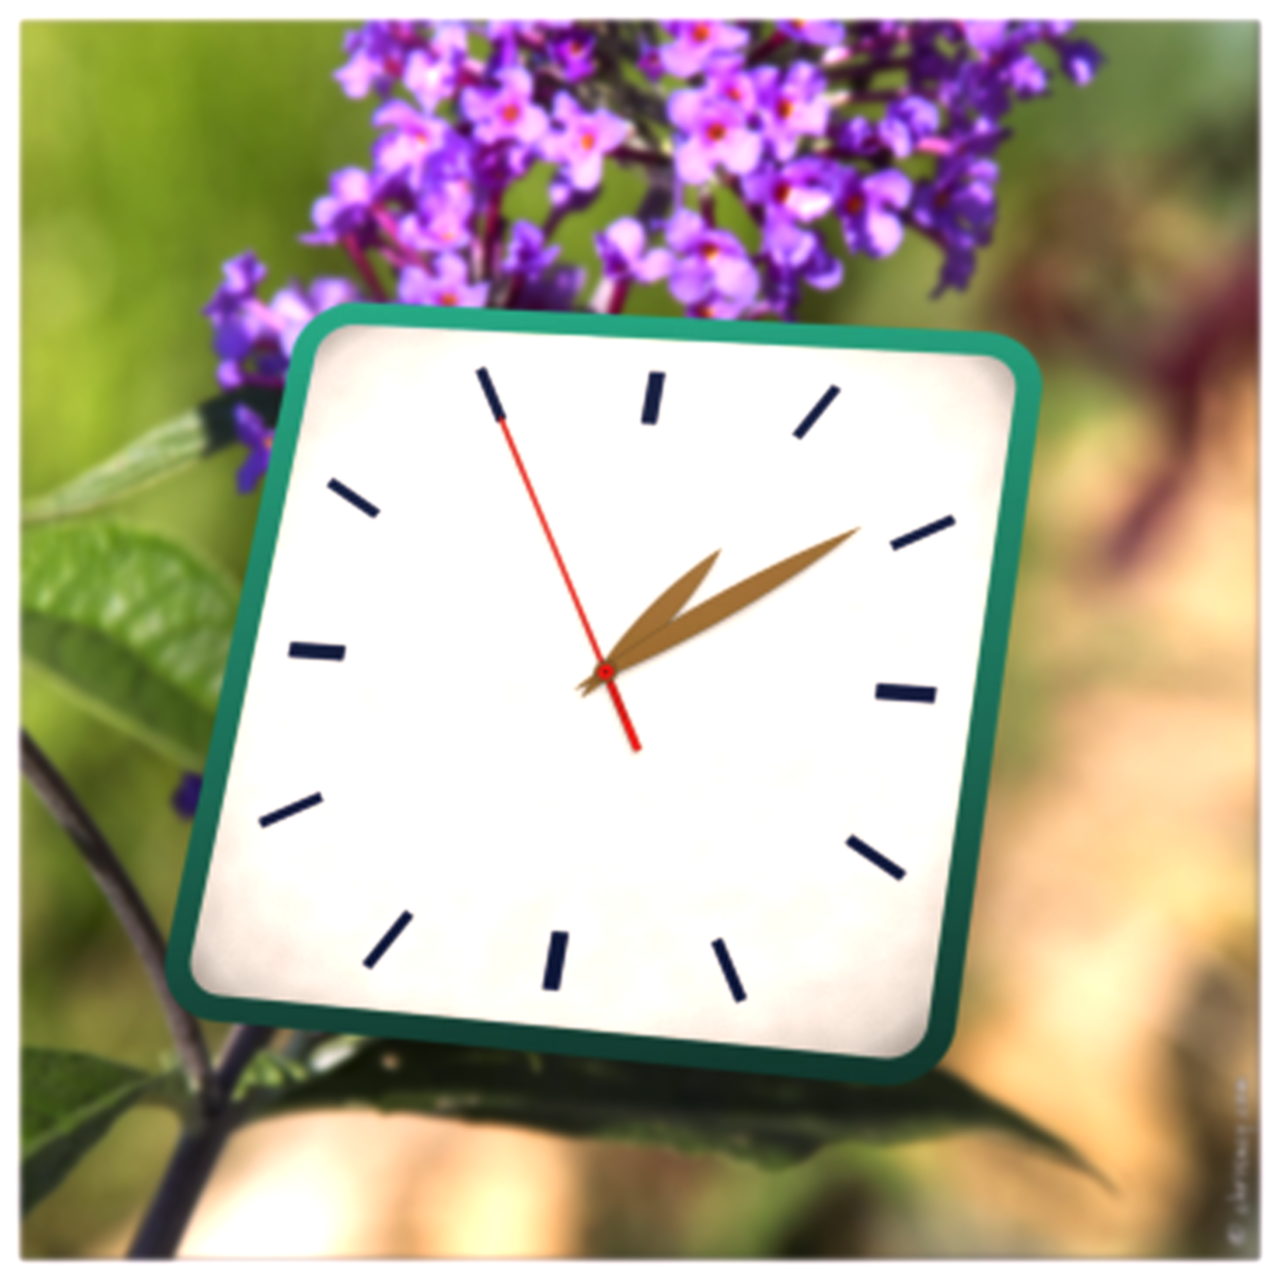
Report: 1.08.55
